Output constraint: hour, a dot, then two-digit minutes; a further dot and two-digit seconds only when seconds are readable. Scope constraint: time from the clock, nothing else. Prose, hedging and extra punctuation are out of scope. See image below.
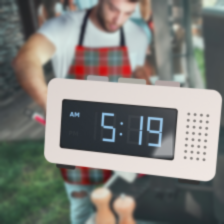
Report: 5.19
